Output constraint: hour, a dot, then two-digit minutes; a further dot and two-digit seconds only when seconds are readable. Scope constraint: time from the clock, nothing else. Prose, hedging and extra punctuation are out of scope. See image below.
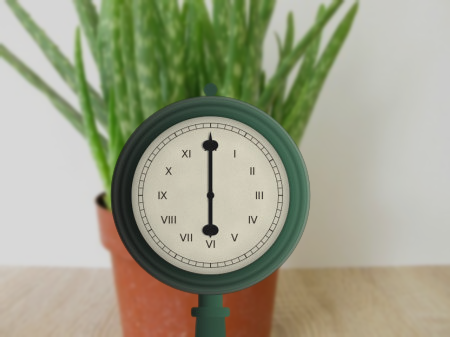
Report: 6.00
